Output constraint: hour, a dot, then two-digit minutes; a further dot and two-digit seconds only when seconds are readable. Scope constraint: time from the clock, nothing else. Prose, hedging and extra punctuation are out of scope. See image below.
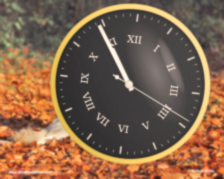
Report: 10.54.19
